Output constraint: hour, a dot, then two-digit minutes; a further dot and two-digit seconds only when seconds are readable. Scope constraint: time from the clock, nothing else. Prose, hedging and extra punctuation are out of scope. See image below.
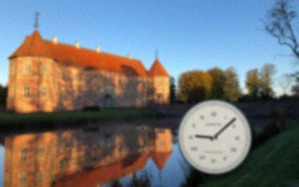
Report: 9.08
